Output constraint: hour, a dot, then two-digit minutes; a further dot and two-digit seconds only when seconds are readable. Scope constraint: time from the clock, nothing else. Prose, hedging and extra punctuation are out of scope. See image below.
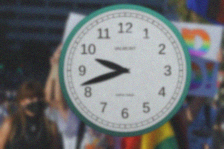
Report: 9.42
